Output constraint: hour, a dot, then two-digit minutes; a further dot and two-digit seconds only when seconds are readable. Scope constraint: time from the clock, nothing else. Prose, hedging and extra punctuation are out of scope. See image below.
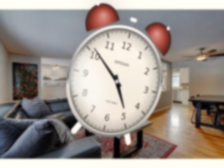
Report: 4.51
